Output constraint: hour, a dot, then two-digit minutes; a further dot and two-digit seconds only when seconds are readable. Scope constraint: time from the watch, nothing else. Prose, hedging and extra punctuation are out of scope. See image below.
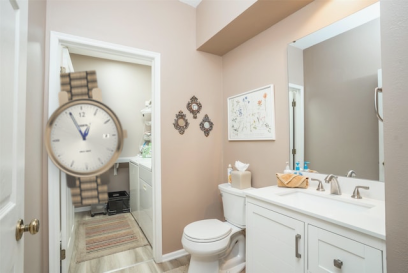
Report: 12.56
